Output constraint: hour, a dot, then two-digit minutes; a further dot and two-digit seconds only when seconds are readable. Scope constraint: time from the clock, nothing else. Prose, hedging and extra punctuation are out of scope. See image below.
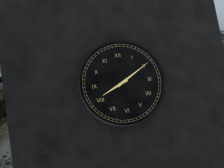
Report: 8.10
